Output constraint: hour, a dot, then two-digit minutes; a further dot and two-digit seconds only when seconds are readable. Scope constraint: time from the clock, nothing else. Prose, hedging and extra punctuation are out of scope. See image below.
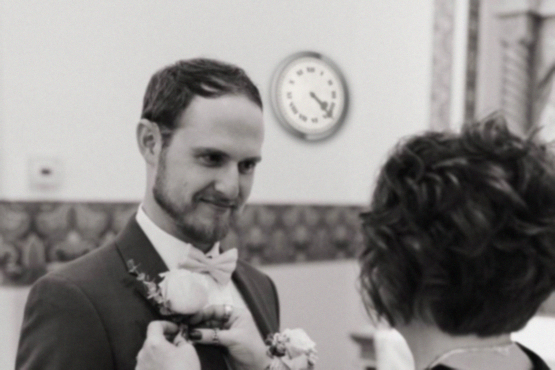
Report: 4.23
